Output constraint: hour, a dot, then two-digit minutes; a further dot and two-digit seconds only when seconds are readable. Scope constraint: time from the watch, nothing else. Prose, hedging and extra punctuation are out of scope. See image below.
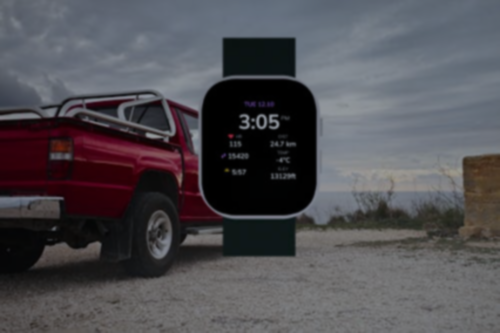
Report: 3.05
